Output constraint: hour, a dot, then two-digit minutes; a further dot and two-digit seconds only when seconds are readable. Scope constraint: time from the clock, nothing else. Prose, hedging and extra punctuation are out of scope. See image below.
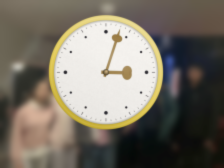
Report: 3.03
